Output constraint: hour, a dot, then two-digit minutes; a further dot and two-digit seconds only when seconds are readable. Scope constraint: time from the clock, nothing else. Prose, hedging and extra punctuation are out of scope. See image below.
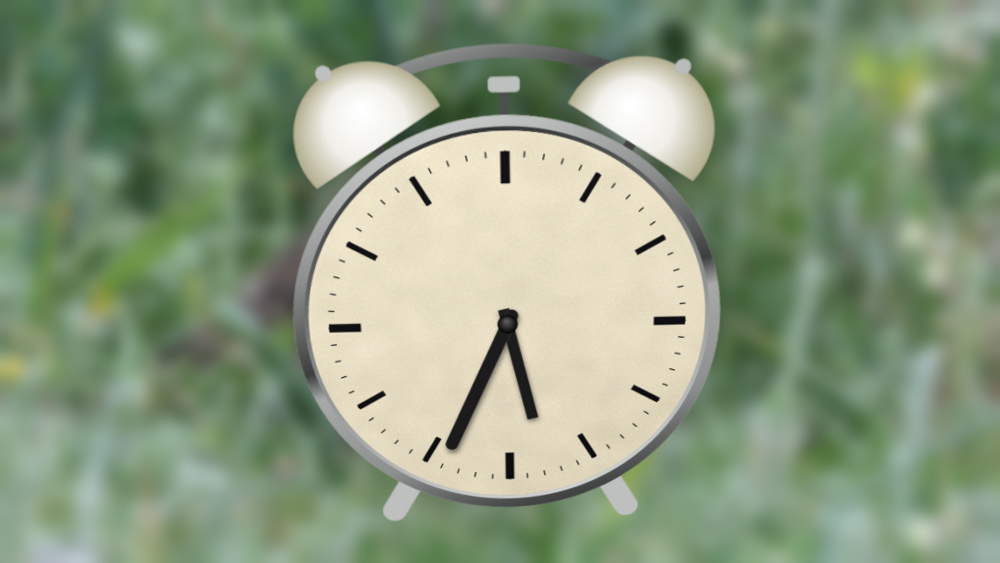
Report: 5.34
